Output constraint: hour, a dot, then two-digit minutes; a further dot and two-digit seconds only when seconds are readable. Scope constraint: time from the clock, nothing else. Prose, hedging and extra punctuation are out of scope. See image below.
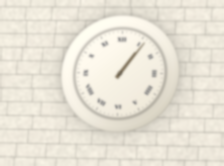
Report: 1.06
